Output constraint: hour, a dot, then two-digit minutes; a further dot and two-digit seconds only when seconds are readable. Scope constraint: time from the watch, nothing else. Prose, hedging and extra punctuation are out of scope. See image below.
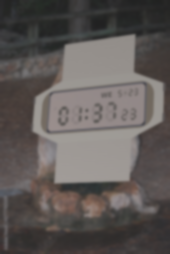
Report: 1.37
